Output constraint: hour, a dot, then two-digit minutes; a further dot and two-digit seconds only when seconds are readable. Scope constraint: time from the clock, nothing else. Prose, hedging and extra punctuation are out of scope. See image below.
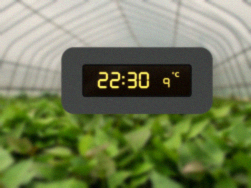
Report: 22.30
